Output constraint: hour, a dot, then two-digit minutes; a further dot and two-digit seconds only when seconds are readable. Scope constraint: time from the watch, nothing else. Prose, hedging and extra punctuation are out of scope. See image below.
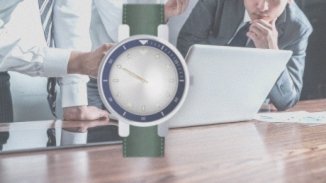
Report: 9.50
